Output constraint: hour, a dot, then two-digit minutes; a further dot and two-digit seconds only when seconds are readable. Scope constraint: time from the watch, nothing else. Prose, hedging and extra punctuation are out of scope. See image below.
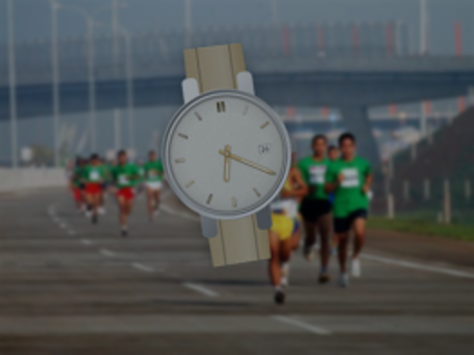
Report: 6.20
